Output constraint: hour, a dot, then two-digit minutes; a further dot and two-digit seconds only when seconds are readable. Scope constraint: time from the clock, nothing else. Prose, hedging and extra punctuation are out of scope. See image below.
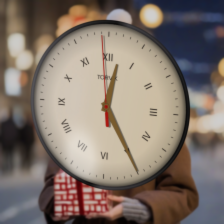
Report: 12.24.59
